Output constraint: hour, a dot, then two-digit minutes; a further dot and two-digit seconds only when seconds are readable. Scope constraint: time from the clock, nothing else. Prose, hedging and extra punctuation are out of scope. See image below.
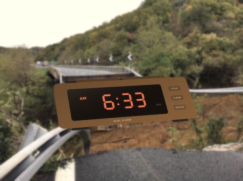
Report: 6.33
